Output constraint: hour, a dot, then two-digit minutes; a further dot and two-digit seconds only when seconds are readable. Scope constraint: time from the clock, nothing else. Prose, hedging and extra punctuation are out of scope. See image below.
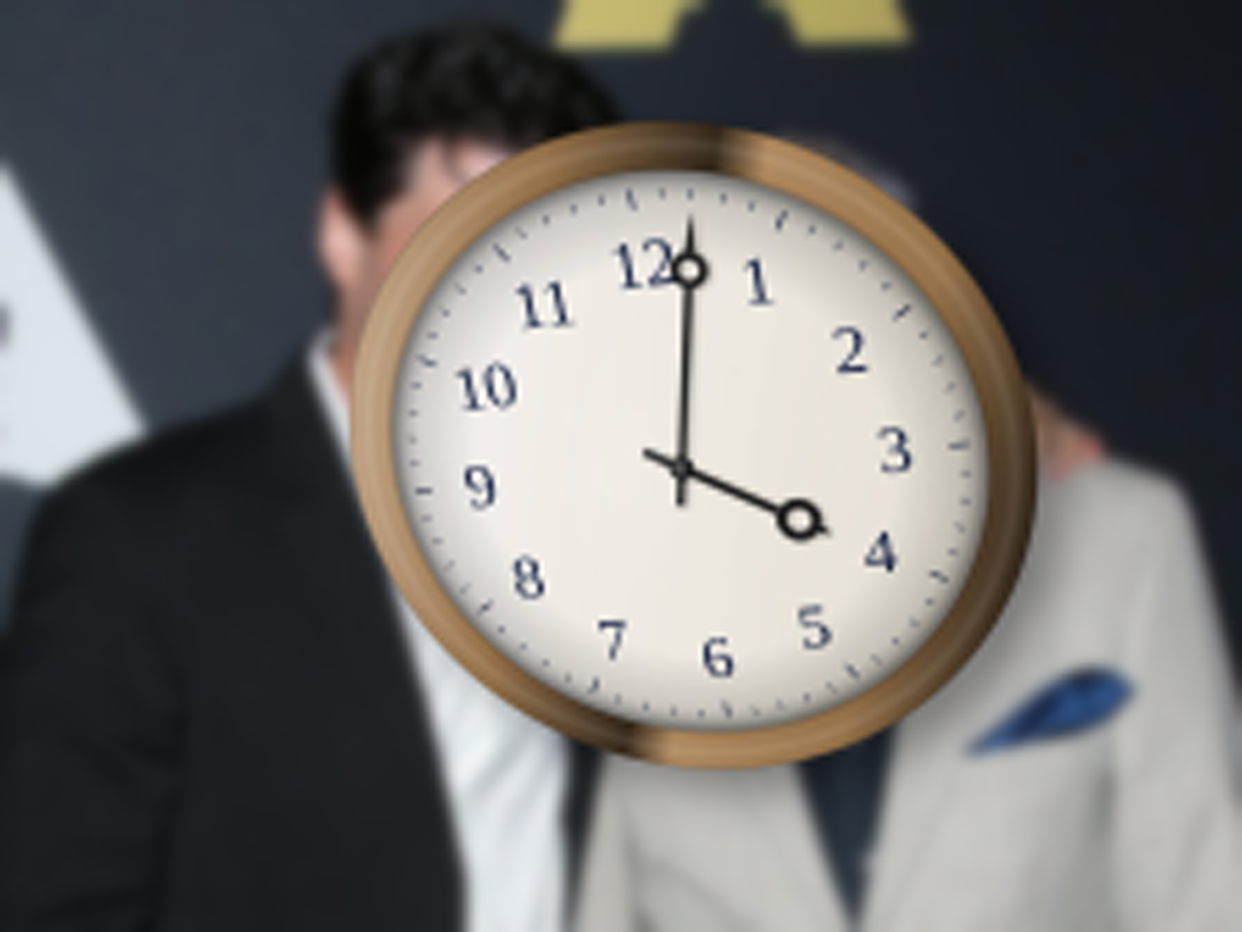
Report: 4.02
